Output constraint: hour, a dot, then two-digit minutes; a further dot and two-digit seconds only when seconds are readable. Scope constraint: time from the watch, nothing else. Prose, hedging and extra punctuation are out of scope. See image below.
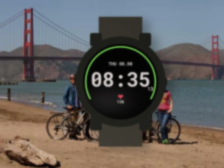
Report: 8.35
